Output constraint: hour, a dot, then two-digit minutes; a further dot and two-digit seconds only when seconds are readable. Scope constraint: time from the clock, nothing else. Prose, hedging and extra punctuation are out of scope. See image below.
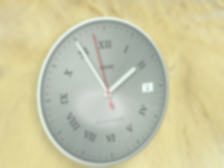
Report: 1.54.58
